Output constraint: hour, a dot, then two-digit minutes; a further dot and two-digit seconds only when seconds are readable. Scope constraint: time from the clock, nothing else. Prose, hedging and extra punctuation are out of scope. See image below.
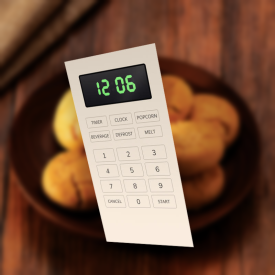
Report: 12.06
